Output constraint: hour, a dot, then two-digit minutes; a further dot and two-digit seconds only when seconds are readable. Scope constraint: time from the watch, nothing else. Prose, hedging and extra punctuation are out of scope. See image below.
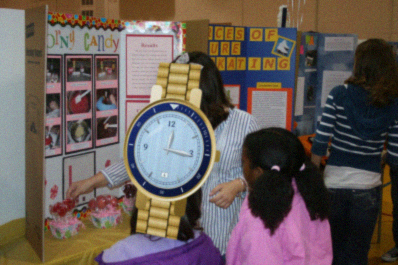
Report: 12.16
